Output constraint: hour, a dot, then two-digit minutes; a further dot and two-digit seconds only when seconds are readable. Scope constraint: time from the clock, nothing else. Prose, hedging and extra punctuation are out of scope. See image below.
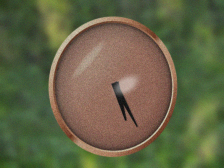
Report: 5.25
